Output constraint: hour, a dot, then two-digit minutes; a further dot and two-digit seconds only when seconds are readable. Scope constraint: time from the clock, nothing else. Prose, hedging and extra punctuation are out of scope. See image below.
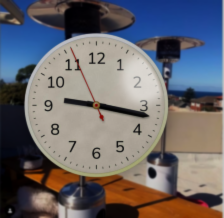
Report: 9.16.56
